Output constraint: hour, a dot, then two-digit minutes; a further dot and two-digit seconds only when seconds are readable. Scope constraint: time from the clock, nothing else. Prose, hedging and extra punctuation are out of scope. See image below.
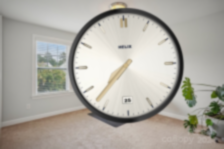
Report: 7.37
